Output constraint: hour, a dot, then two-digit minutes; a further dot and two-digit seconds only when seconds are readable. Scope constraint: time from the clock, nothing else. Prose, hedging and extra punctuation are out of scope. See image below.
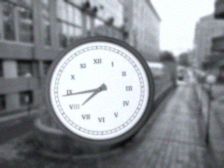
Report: 7.44
